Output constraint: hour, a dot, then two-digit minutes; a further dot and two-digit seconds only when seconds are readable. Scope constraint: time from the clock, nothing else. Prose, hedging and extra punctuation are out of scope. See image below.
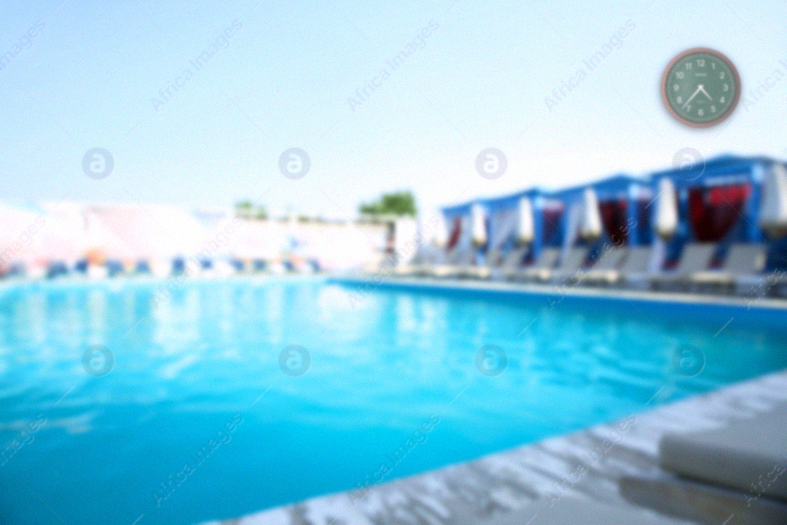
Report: 4.37
